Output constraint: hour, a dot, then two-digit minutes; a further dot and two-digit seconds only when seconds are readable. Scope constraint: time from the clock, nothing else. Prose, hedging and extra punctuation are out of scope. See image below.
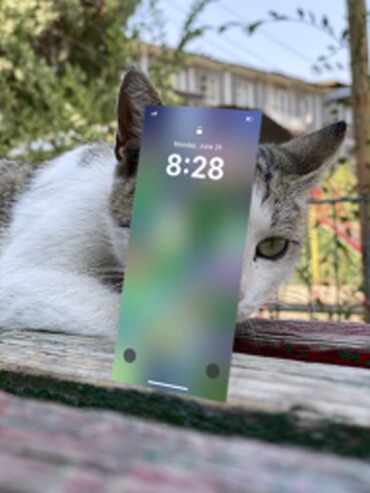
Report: 8.28
